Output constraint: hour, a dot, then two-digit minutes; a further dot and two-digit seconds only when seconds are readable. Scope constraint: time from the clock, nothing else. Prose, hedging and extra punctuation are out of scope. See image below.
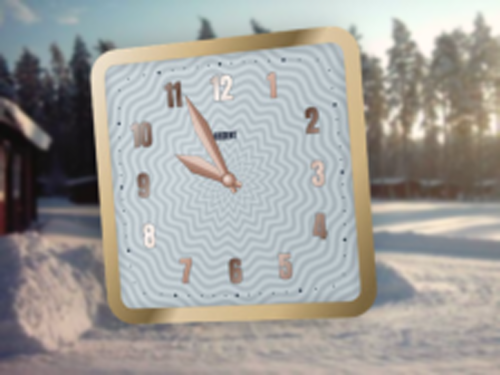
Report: 9.56
